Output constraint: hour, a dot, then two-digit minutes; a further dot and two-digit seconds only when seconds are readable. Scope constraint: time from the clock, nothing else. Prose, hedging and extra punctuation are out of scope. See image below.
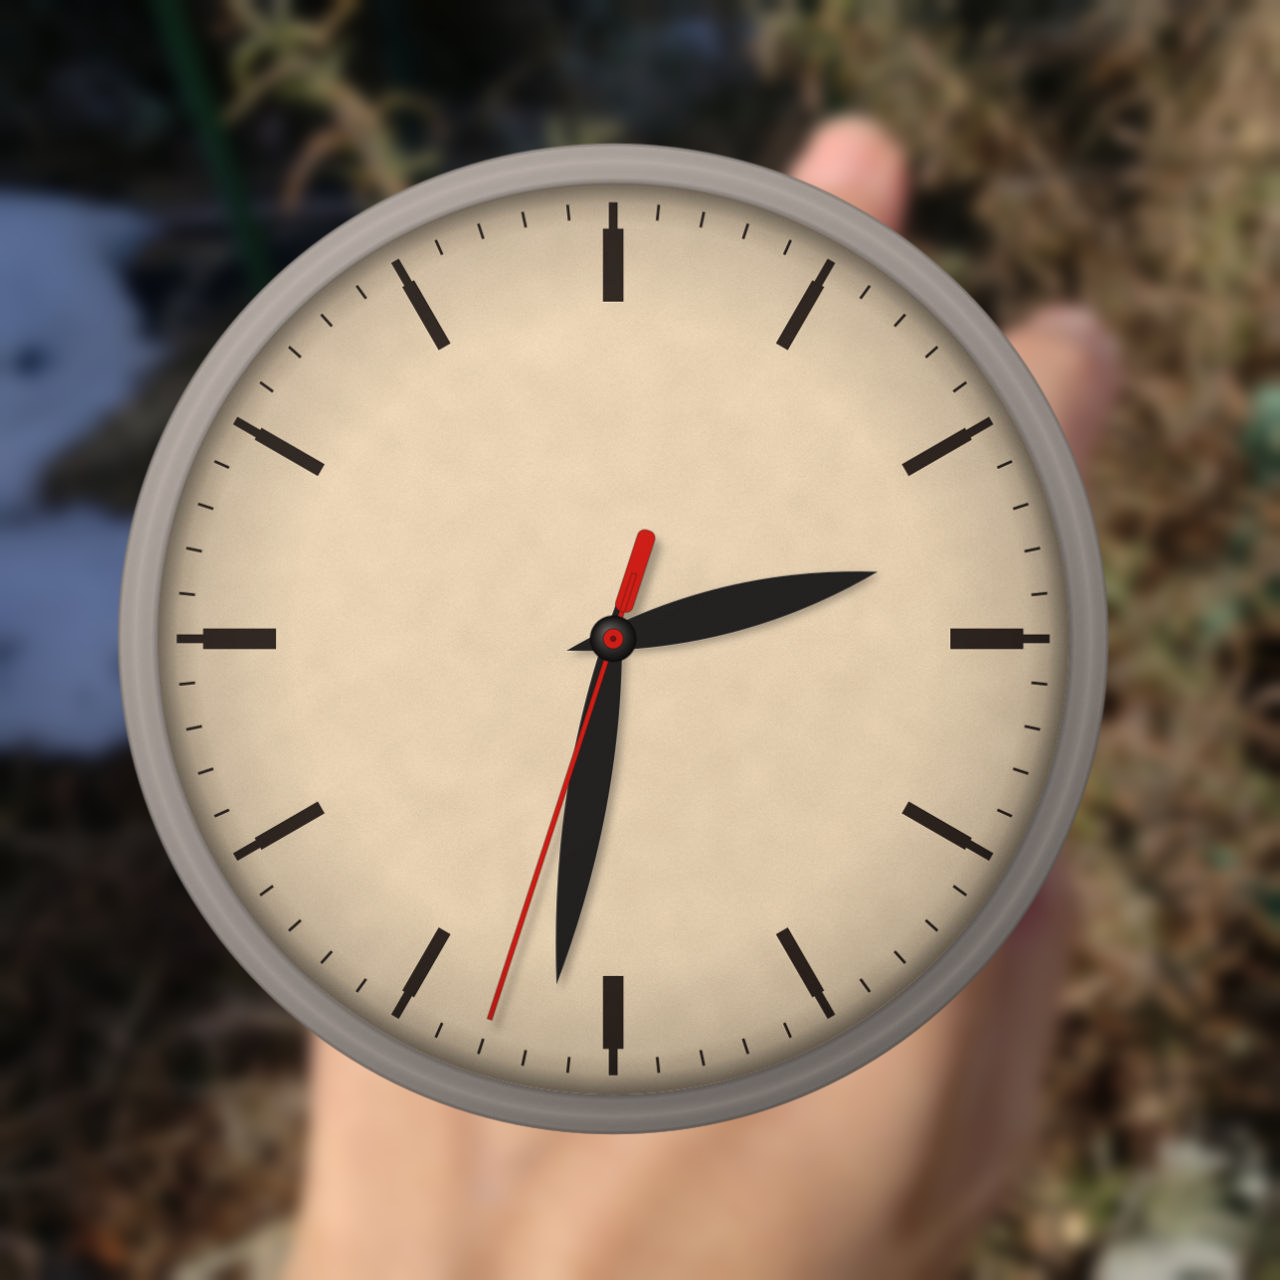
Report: 2.31.33
